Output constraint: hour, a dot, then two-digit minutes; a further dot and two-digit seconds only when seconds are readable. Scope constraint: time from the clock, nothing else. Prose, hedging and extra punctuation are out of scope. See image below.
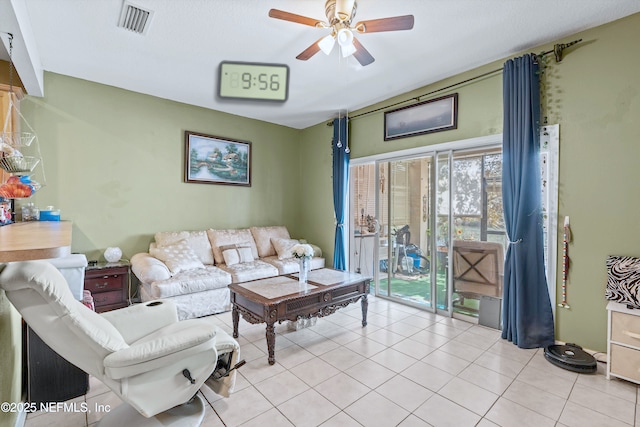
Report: 9.56
